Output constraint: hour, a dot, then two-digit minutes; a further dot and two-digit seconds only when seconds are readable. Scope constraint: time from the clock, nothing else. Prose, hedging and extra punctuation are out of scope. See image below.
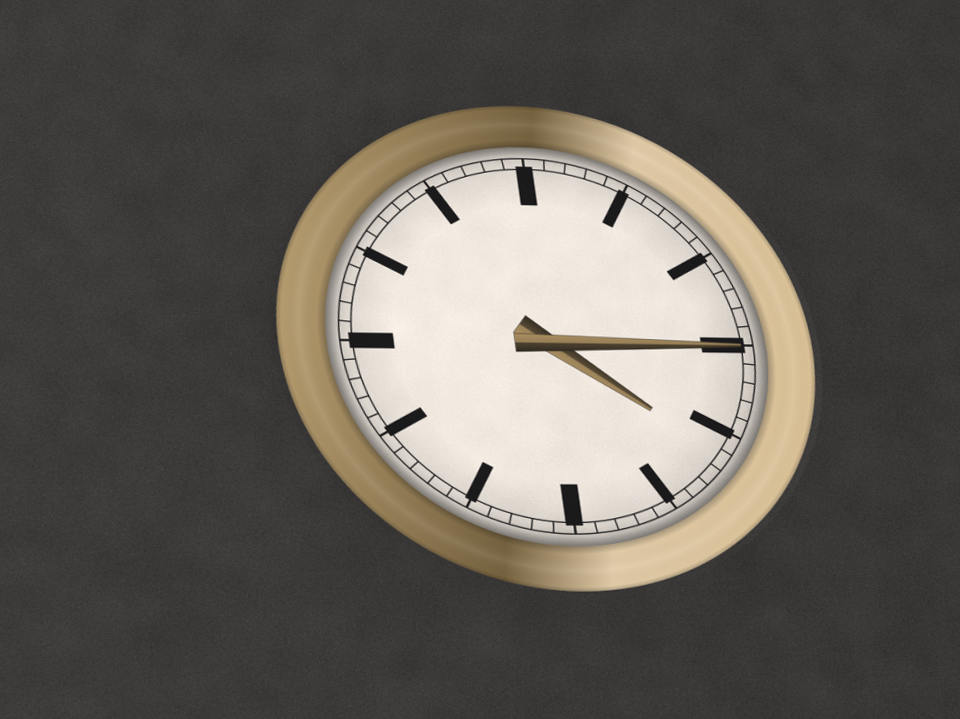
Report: 4.15
